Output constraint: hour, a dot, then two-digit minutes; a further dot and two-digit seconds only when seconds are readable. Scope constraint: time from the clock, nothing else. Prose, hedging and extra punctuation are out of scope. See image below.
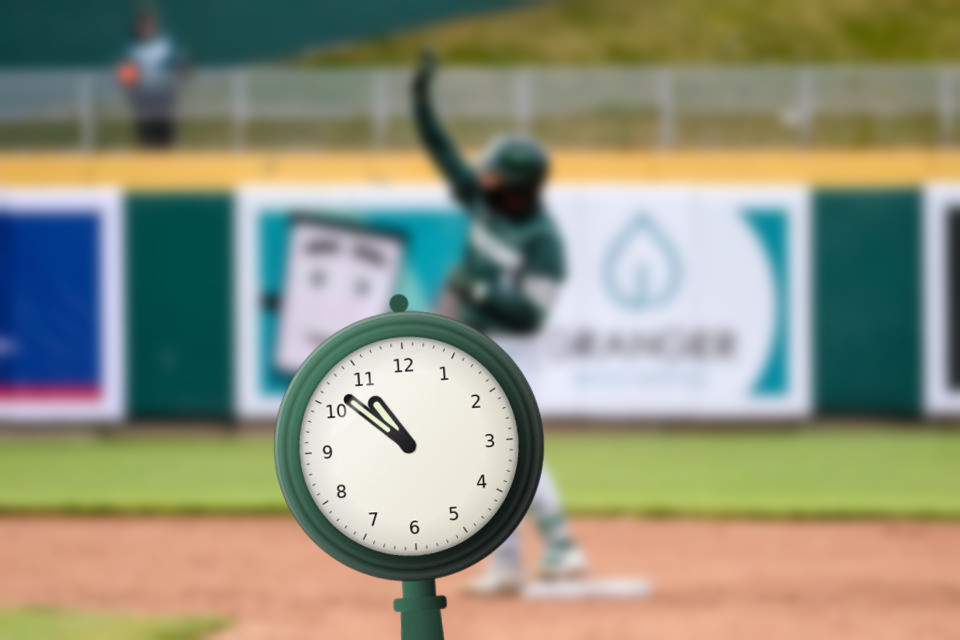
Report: 10.52
